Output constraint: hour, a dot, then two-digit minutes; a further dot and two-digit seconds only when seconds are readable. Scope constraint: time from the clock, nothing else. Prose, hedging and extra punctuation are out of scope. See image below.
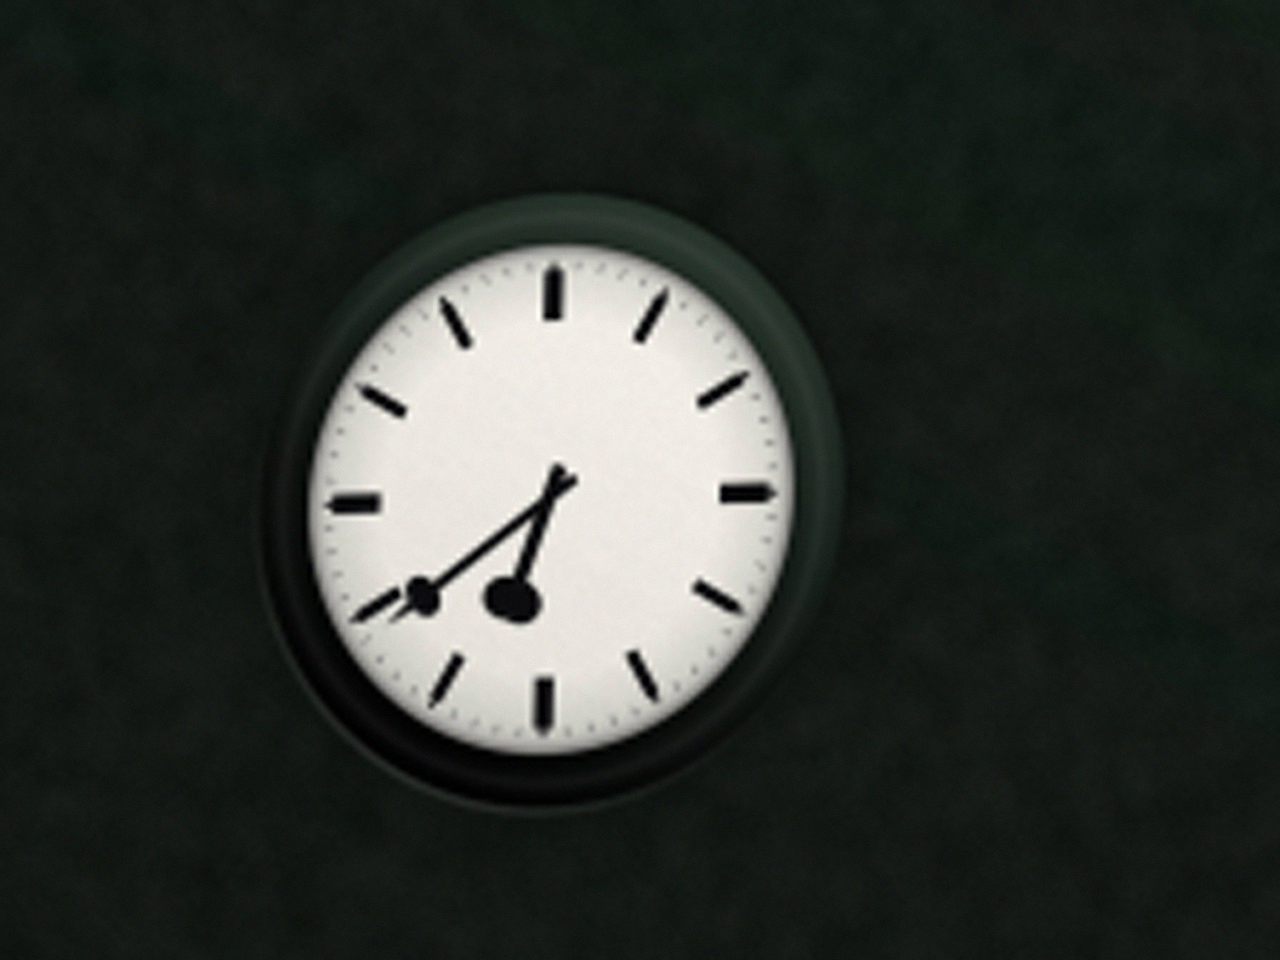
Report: 6.39
